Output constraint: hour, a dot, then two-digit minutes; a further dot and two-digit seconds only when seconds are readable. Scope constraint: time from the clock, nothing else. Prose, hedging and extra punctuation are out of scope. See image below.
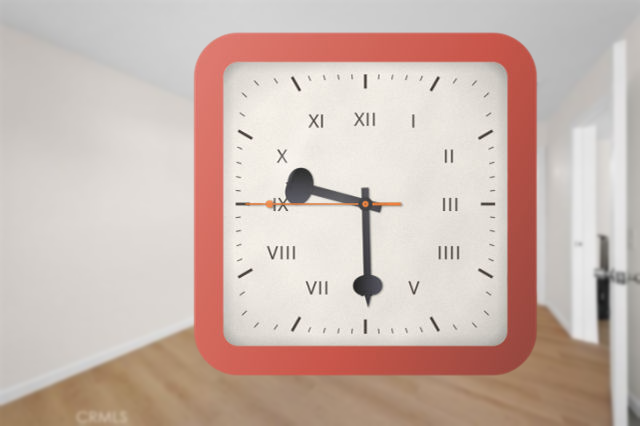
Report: 9.29.45
